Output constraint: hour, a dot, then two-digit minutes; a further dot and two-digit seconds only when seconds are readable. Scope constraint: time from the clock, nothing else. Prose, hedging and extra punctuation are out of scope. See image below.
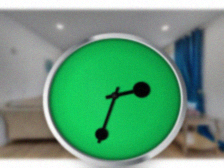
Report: 2.33
